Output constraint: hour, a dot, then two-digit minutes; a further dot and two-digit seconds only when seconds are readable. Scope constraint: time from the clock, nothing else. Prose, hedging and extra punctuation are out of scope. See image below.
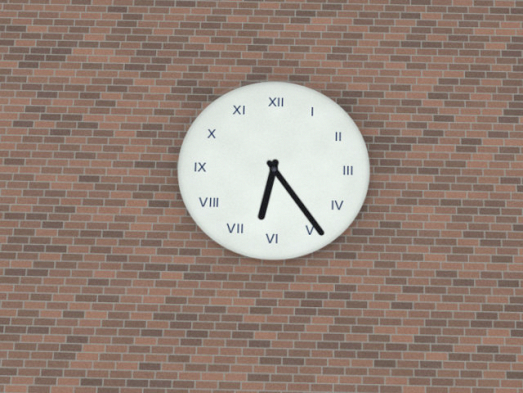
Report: 6.24
